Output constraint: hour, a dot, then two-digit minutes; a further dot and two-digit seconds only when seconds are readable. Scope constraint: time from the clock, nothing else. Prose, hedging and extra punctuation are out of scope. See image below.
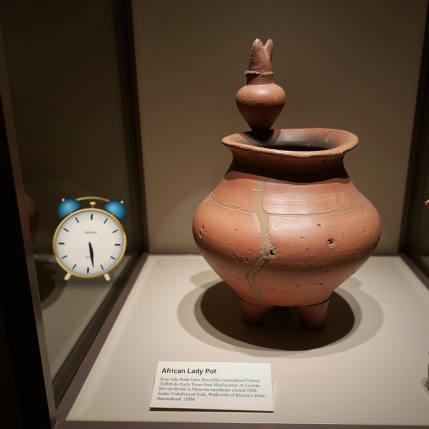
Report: 5.28
